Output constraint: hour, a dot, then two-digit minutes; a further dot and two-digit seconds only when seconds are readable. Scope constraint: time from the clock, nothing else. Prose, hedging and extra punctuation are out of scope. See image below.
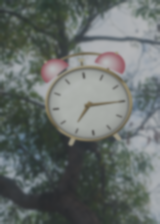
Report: 7.15
